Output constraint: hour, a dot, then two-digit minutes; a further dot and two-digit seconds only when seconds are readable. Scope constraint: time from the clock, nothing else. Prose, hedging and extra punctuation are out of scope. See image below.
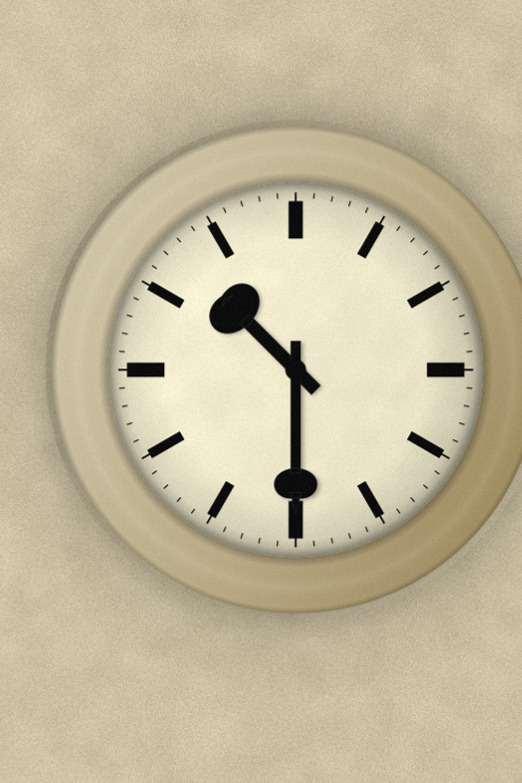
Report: 10.30
